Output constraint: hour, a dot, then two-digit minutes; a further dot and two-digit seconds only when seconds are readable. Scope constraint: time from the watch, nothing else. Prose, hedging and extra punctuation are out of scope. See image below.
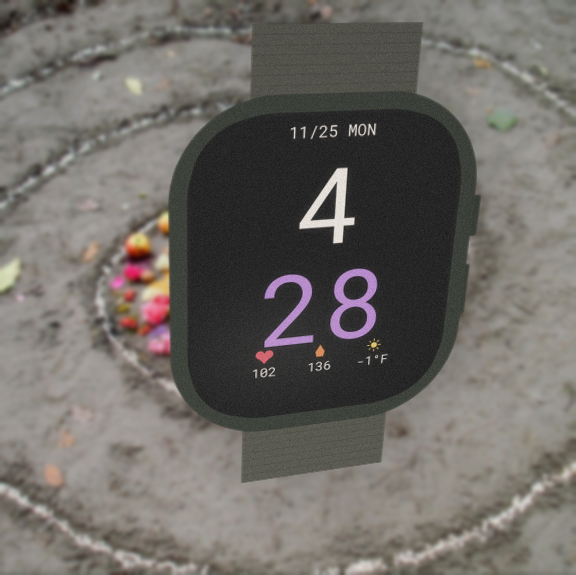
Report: 4.28
